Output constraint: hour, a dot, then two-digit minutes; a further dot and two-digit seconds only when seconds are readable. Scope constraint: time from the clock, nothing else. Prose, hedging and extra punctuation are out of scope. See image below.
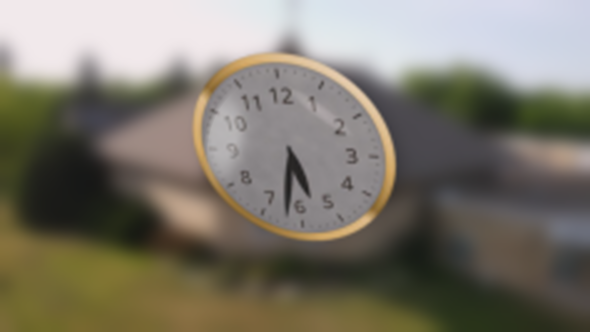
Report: 5.32
